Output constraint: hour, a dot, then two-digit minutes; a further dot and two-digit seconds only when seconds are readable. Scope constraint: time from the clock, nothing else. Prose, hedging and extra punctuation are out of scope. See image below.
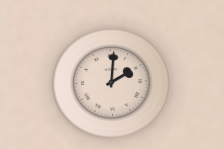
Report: 2.01
